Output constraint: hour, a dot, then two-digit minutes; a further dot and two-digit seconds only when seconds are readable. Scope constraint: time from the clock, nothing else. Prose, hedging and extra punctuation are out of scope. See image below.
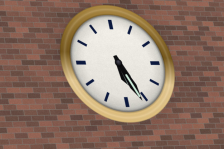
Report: 5.26
